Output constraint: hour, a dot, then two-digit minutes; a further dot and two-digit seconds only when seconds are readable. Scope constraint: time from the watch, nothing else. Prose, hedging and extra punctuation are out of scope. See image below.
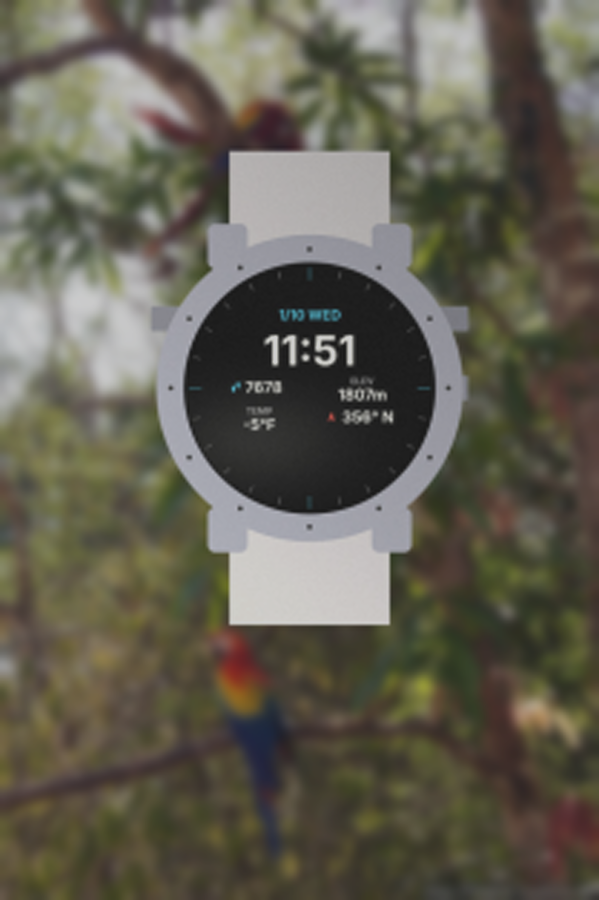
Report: 11.51
